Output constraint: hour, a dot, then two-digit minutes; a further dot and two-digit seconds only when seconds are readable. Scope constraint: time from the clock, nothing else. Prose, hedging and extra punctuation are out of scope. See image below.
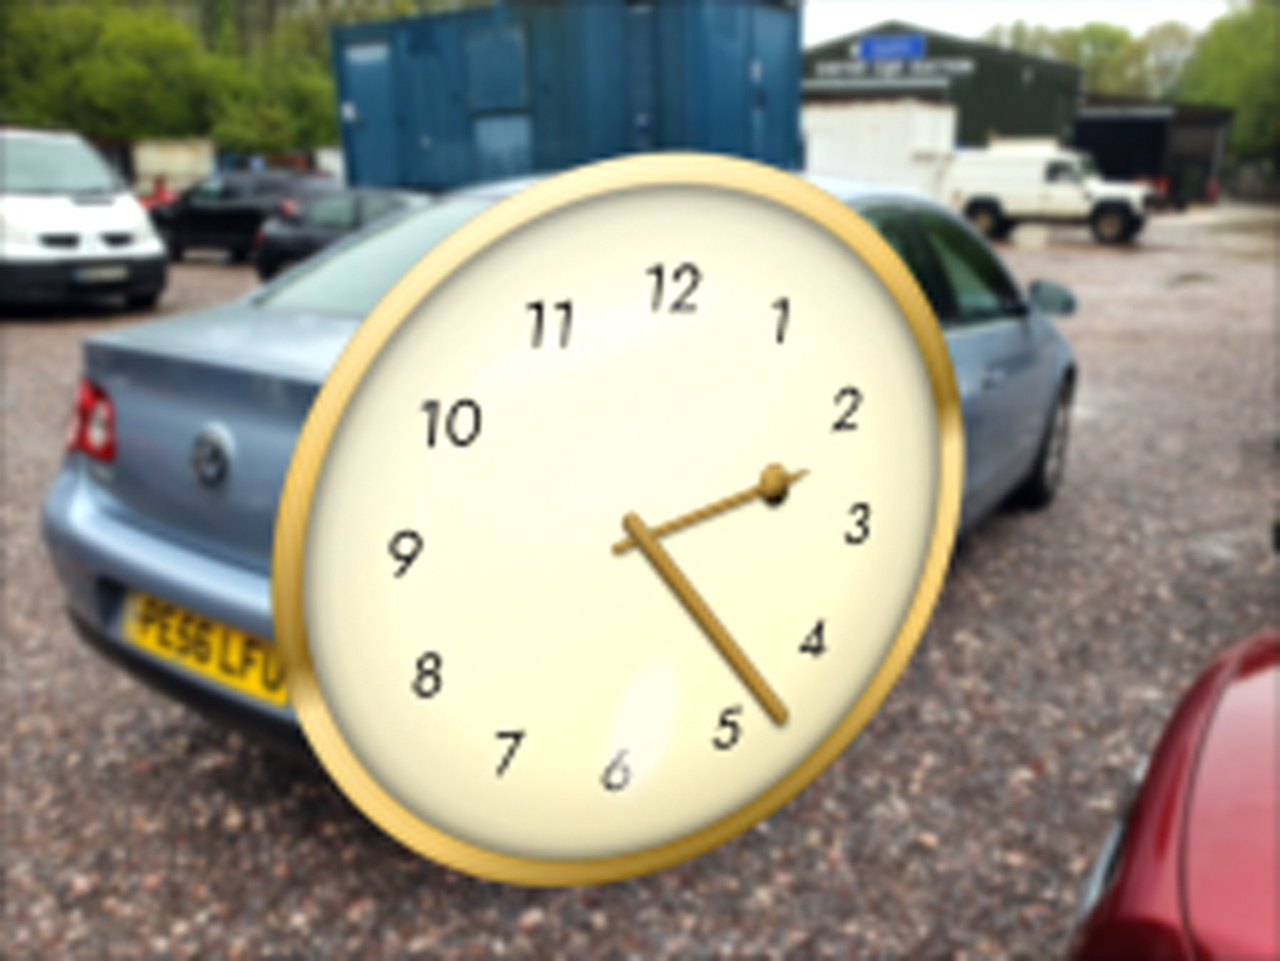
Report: 2.23
